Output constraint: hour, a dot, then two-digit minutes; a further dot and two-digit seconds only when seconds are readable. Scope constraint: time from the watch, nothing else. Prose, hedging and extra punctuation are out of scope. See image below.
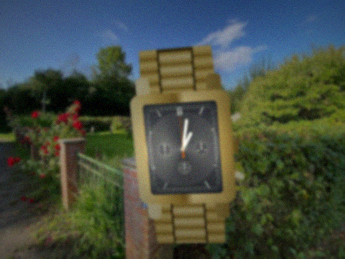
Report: 1.02
